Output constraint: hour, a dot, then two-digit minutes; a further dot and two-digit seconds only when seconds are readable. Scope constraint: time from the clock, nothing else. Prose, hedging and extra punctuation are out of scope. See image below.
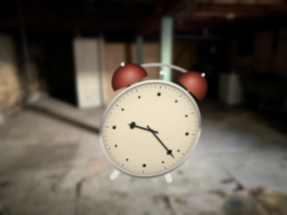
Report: 9.22
